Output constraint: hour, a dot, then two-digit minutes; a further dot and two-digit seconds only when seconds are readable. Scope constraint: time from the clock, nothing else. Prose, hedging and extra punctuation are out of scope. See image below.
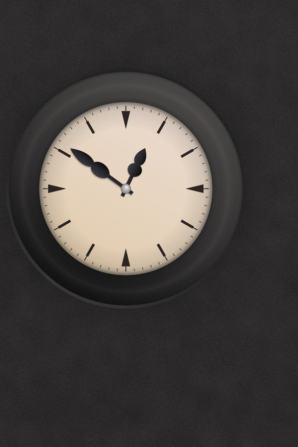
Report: 12.51
